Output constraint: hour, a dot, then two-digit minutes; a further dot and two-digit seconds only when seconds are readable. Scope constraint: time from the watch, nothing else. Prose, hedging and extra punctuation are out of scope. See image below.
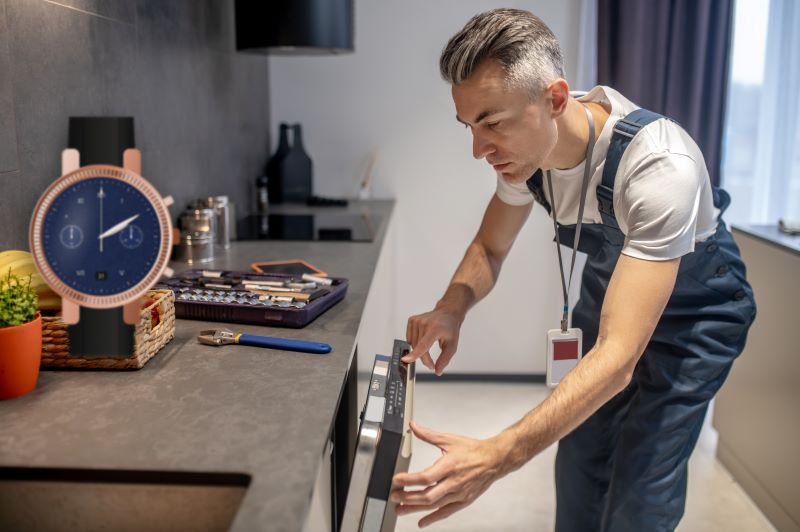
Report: 2.10
